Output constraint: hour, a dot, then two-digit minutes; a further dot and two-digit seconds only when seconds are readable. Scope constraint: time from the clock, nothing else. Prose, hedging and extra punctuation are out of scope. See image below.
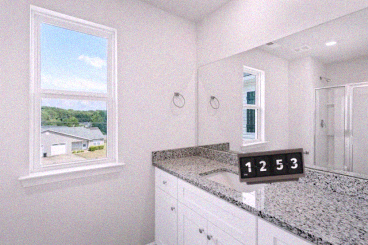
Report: 12.53
